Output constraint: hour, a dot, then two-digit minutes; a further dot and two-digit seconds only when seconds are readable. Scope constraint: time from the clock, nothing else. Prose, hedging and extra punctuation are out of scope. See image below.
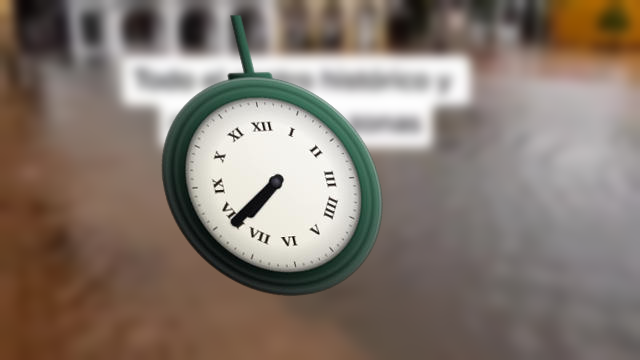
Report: 7.39
